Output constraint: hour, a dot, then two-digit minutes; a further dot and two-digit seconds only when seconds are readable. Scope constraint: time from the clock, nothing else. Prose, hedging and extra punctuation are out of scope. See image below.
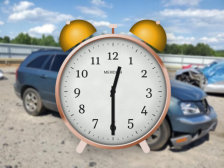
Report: 12.30
